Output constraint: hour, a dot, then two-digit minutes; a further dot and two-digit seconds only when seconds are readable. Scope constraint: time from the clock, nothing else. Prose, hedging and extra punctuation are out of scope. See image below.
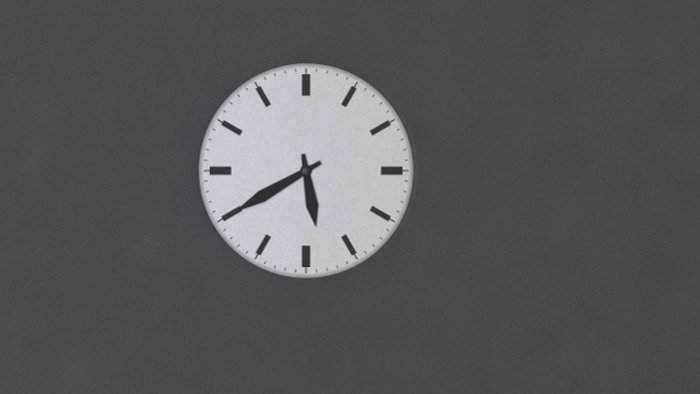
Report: 5.40
